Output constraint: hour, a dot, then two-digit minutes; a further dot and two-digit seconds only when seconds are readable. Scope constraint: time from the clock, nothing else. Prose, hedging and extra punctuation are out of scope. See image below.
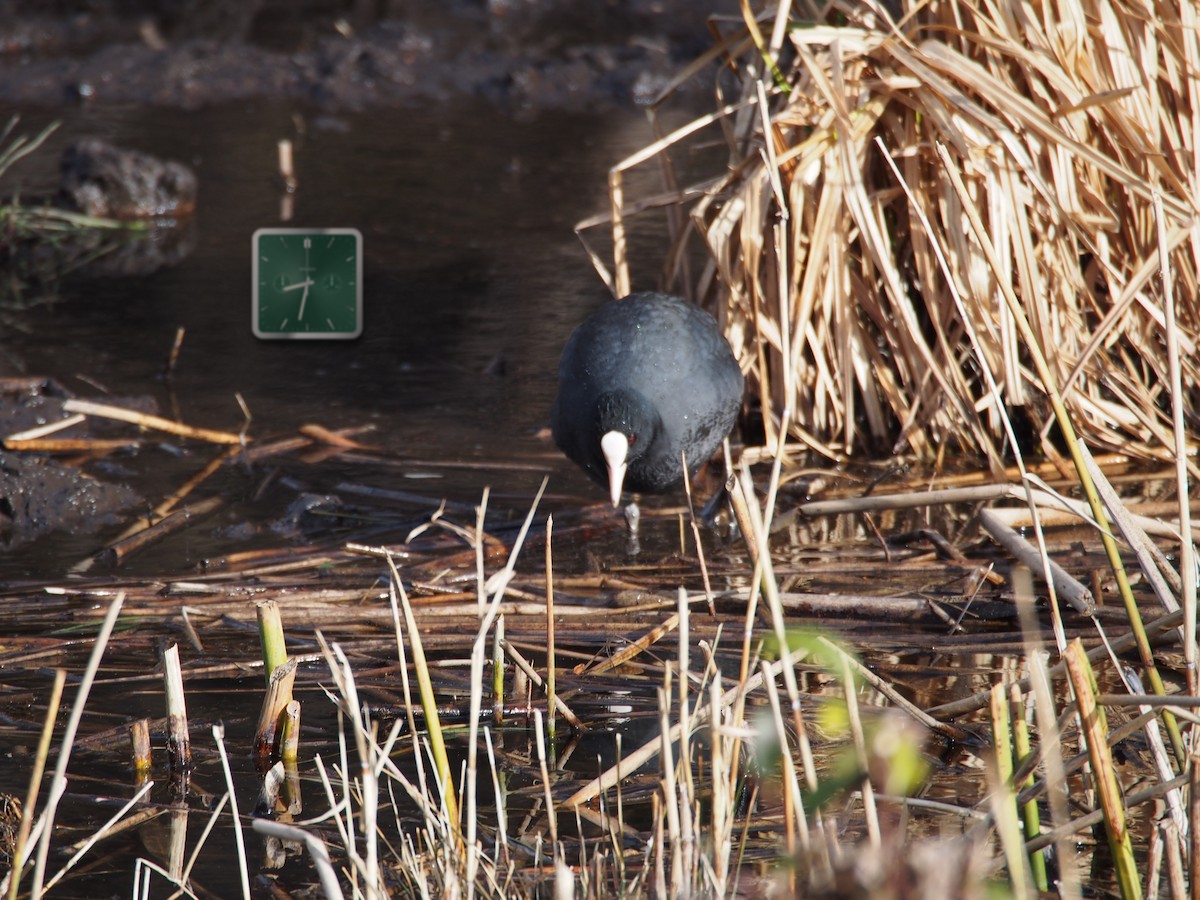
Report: 8.32
